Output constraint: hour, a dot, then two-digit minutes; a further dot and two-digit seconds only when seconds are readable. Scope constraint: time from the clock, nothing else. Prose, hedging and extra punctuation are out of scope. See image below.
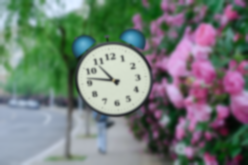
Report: 10.47
